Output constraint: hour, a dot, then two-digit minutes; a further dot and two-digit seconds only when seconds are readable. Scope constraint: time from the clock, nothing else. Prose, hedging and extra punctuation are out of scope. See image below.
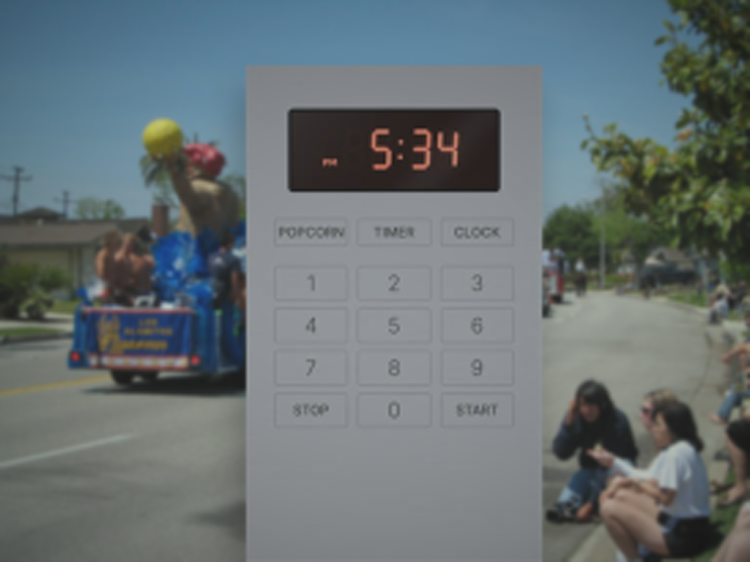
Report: 5.34
